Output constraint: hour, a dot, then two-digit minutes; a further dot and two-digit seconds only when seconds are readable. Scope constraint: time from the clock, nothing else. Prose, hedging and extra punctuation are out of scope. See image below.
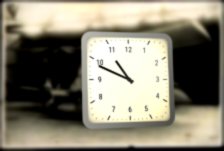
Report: 10.49
